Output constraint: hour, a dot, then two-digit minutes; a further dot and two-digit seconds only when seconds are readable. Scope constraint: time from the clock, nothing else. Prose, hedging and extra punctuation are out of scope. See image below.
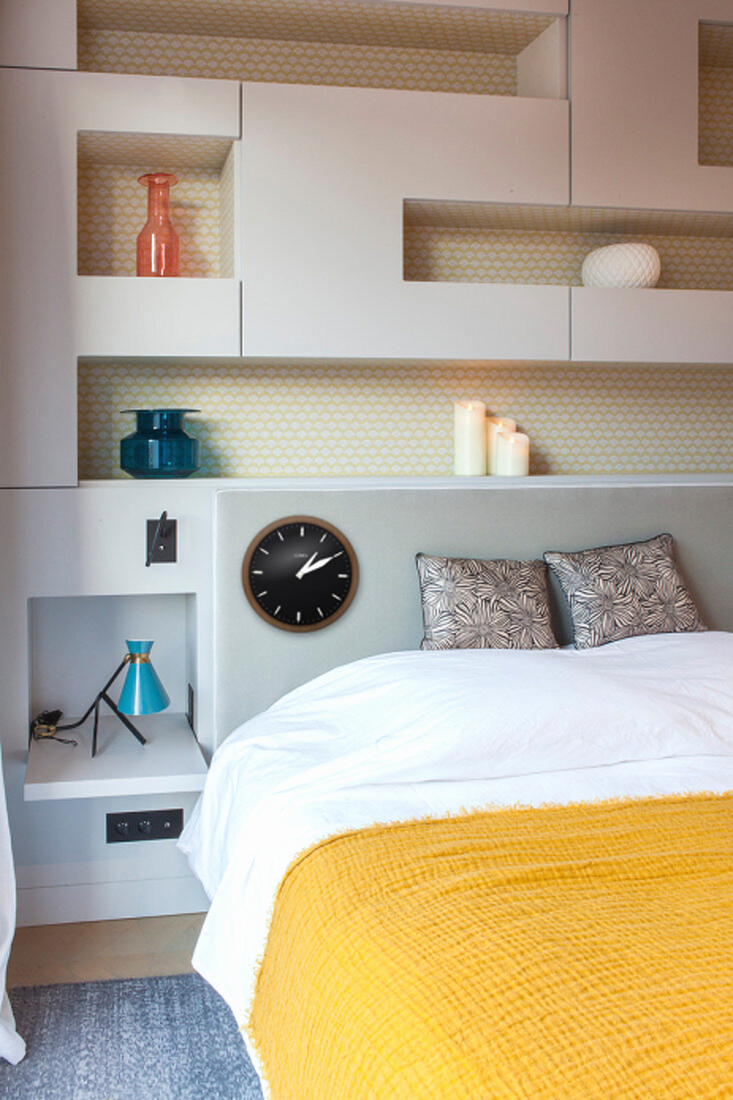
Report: 1.10
